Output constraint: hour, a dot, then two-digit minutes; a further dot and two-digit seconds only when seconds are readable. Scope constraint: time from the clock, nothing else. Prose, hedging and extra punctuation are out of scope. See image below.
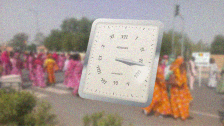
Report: 3.16
